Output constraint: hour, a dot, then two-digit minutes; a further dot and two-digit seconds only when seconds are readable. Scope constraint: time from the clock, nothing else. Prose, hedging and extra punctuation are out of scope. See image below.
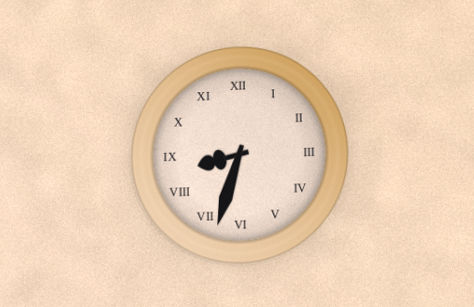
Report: 8.33
